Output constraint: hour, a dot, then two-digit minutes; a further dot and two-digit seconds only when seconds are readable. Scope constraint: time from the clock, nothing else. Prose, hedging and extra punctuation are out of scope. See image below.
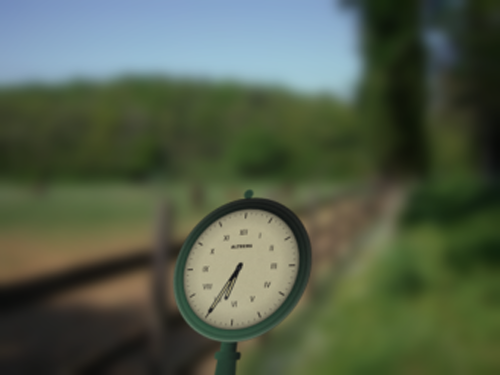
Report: 6.35
